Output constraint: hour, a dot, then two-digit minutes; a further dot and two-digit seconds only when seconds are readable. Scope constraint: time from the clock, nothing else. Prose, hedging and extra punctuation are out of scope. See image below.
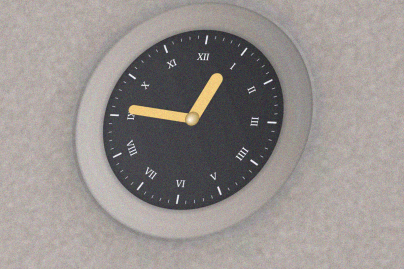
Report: 12.46
